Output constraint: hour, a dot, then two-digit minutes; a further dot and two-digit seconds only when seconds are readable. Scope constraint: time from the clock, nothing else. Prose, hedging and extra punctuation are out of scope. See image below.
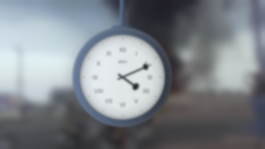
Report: 4.11
